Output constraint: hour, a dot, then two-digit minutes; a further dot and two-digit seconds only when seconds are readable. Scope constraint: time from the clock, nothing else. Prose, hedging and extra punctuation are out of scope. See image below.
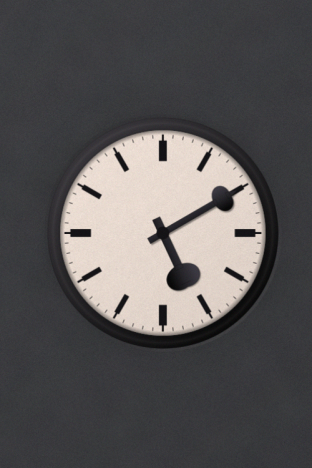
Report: 5.10
